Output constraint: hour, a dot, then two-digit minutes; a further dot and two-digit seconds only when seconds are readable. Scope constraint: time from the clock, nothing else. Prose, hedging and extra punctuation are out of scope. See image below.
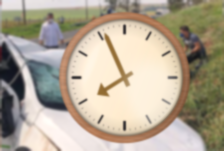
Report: 7.56
